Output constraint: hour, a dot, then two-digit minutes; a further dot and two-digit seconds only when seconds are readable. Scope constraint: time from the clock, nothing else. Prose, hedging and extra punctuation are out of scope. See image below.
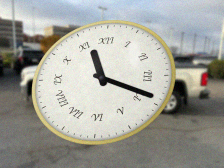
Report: 11.19
